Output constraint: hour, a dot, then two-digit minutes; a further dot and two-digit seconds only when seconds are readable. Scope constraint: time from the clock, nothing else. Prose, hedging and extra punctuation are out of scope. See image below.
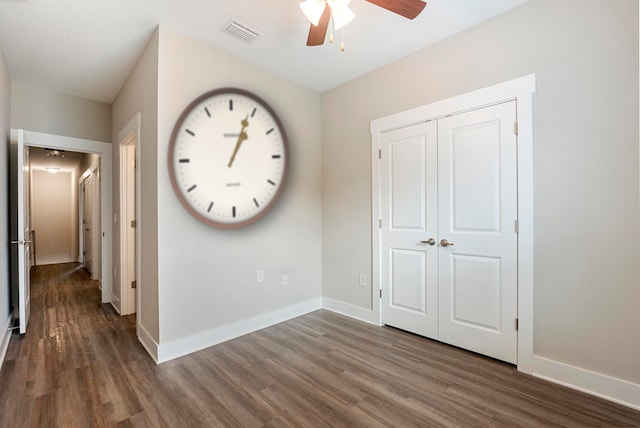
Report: 1.04
